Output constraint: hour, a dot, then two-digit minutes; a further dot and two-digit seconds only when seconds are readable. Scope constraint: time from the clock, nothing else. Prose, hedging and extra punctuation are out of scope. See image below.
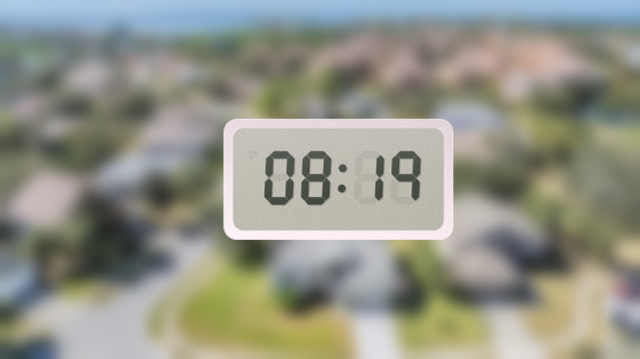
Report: 8.19
